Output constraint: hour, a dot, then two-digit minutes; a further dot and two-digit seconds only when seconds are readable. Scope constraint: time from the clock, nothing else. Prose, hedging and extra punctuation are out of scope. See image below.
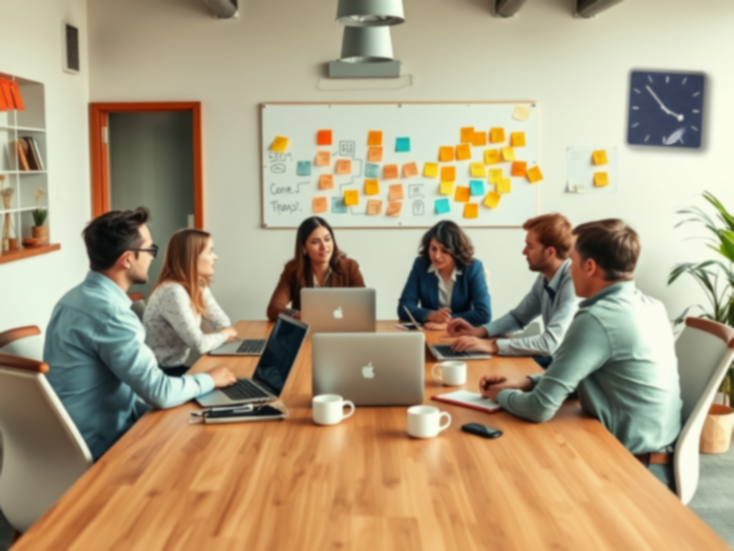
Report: 3.53
